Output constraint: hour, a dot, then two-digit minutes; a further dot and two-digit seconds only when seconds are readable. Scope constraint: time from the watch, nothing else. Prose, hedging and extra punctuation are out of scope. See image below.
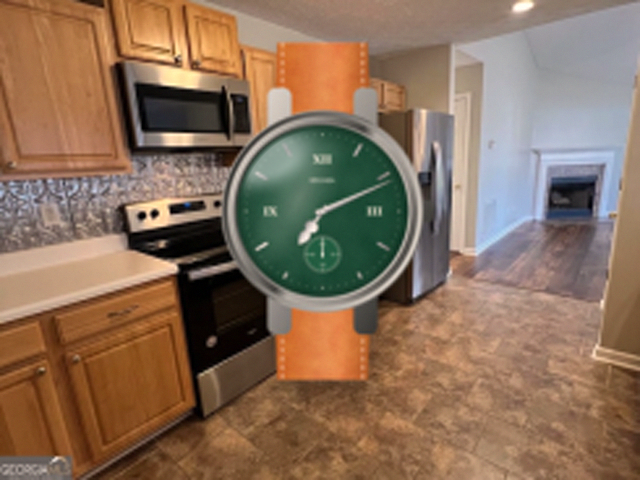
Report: 7.11
